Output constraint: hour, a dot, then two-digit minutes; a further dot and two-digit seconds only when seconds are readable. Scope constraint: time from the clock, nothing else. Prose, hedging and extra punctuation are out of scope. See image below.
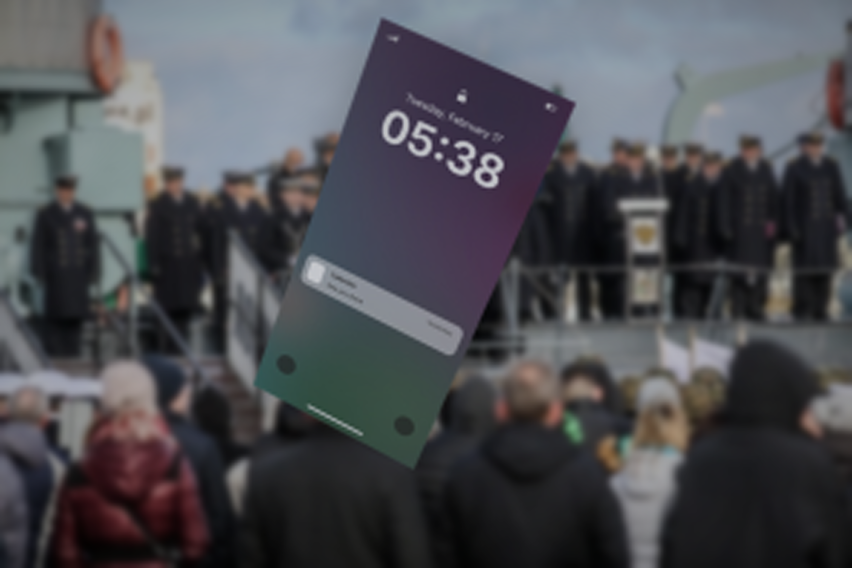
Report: 5.38
